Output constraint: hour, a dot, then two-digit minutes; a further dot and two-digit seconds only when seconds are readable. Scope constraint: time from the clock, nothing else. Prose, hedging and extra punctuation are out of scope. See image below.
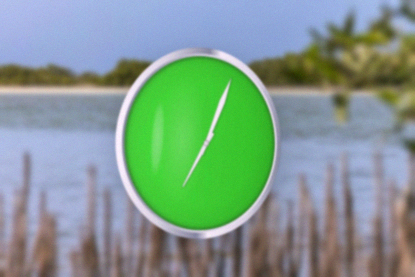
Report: 7.04
